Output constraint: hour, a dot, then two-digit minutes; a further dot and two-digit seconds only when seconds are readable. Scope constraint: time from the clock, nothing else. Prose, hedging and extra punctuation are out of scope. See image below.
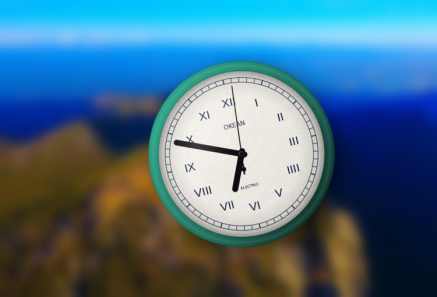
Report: 6.49.01
